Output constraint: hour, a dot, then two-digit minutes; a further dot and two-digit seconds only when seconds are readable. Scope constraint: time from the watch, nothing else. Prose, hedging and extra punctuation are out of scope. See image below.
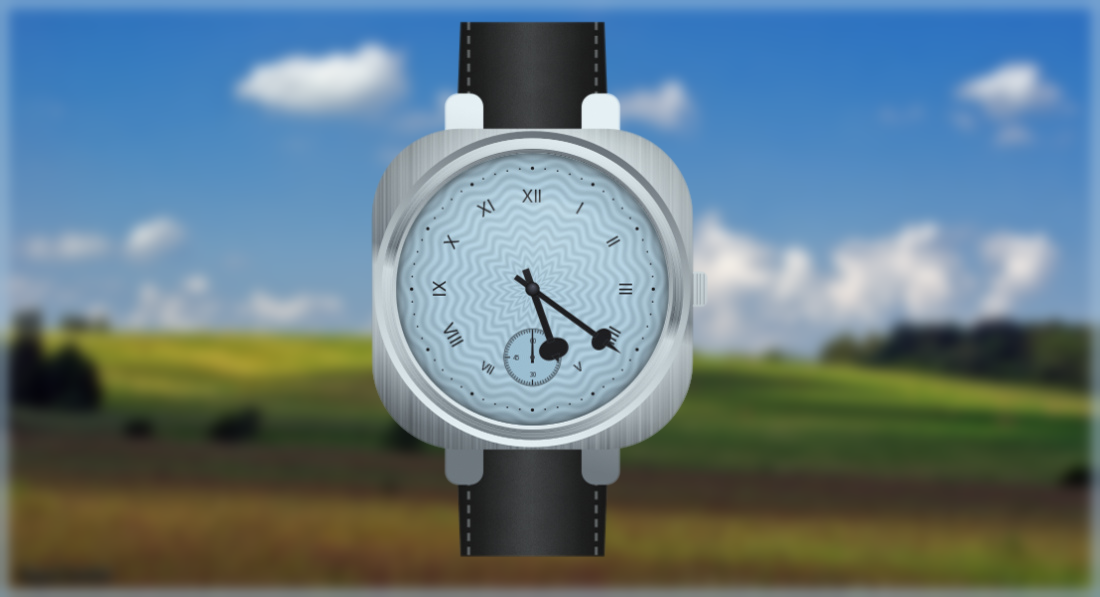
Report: 5.21
